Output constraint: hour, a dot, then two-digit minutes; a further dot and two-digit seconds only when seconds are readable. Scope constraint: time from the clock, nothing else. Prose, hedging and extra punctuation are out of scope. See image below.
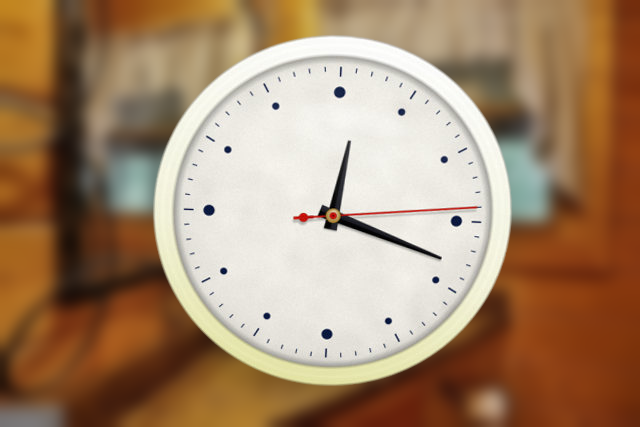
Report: 12.18.14
